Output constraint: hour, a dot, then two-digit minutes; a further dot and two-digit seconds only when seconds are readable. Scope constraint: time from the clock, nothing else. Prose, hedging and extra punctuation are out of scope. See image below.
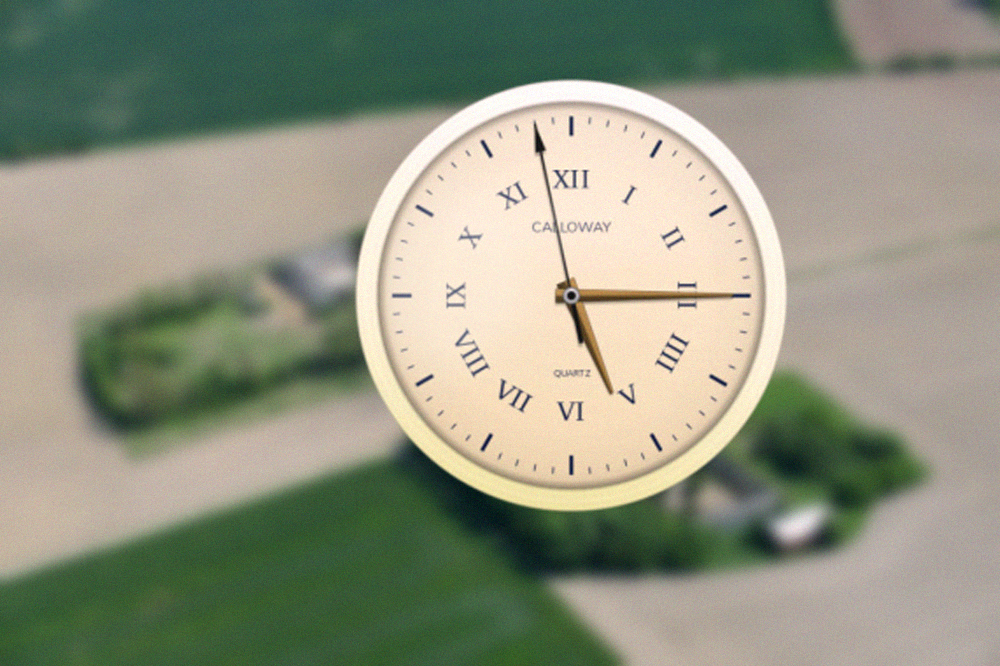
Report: 5.14.58
